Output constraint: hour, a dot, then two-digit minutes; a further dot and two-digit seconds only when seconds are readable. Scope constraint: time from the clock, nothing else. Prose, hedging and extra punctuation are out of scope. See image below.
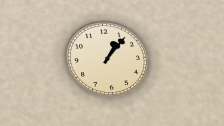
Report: 1.07
